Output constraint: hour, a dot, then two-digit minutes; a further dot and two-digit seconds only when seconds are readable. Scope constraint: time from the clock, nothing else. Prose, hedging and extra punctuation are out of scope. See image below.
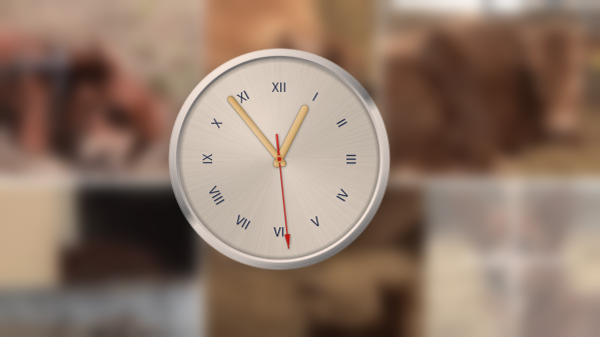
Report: 12.53.29
